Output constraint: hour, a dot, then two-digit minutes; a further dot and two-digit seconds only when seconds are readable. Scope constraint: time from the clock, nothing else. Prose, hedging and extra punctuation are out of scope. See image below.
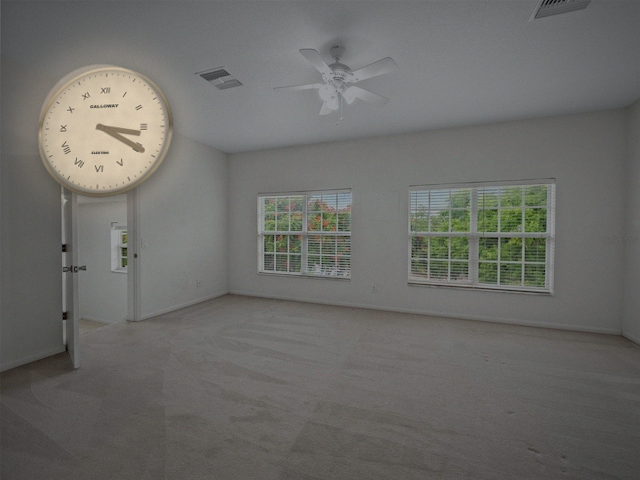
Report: 3.20
